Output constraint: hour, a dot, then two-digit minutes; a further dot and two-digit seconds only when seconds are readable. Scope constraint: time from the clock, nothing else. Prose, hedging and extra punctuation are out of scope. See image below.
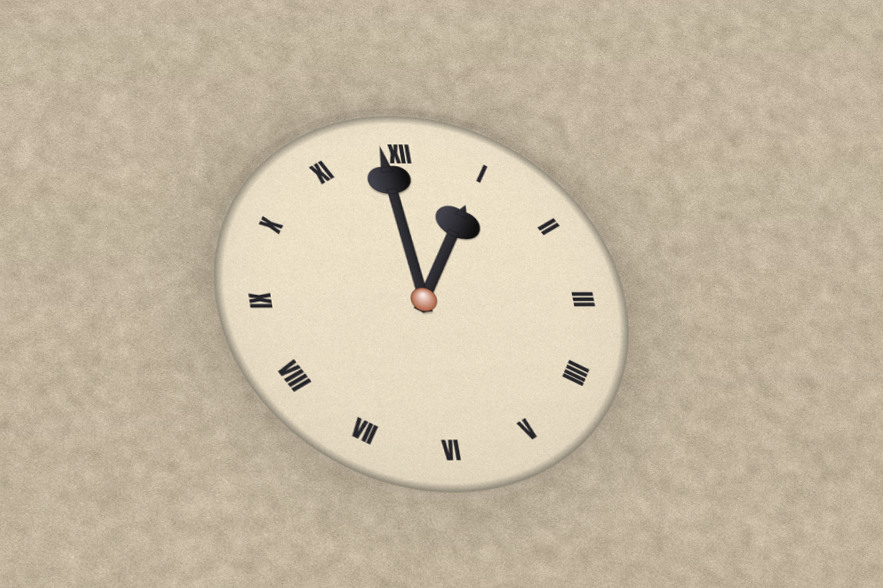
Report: 12.59
